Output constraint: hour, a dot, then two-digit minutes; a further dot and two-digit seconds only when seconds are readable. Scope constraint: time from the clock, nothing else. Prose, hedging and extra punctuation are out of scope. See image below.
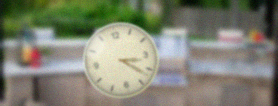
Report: 3.22
